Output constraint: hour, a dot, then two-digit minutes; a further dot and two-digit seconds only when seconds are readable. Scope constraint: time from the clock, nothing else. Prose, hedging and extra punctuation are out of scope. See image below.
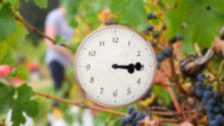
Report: 3.15
